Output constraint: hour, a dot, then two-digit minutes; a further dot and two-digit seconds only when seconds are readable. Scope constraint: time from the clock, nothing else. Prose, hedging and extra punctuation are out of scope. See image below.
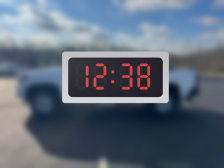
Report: 12.38
